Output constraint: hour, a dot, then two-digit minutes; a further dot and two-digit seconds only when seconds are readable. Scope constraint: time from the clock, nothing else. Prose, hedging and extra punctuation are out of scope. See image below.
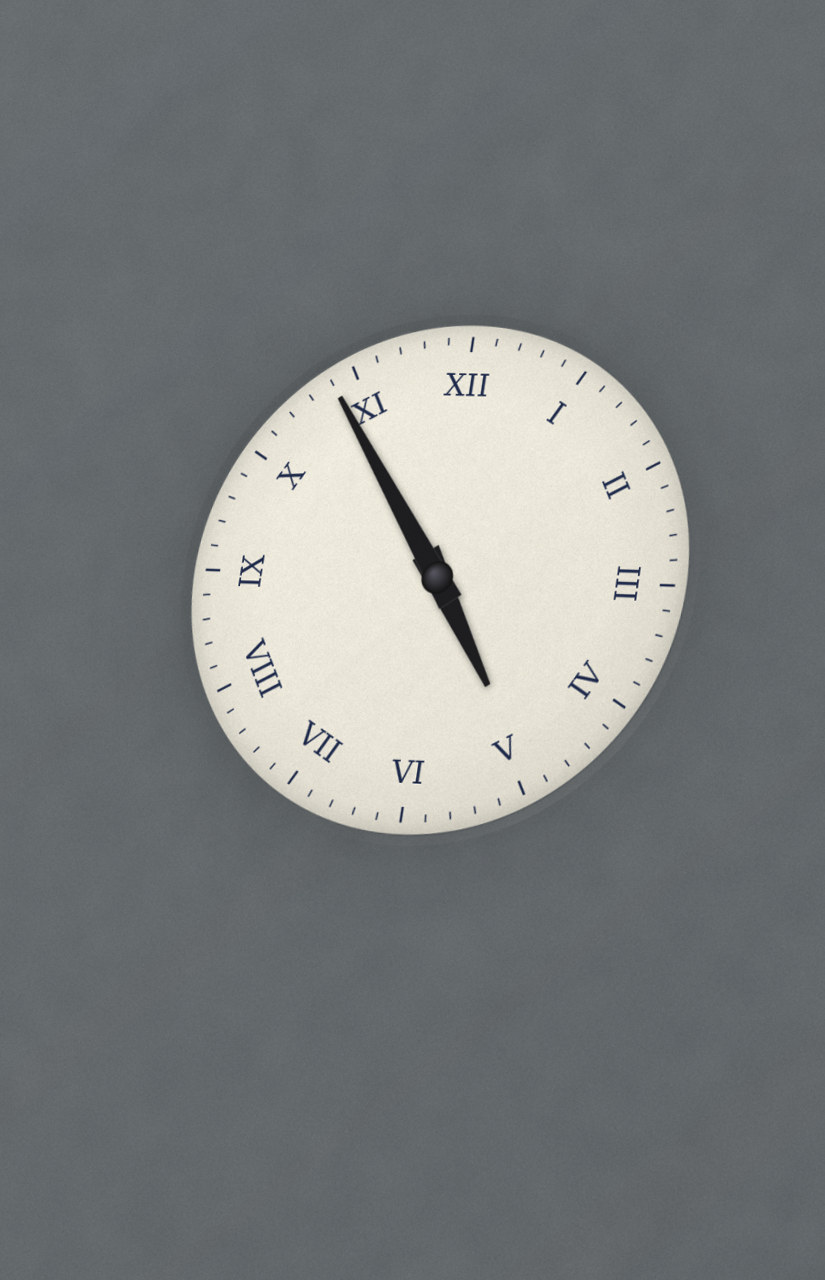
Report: 4.54
